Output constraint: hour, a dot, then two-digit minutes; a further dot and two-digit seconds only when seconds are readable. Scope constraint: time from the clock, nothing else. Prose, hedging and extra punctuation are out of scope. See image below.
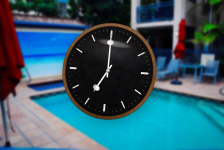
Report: 7.00
